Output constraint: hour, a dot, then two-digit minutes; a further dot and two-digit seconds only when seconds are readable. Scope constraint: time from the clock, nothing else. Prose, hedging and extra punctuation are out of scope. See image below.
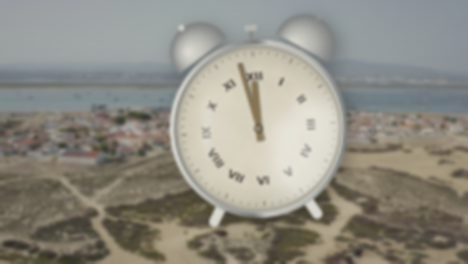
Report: 11.58
